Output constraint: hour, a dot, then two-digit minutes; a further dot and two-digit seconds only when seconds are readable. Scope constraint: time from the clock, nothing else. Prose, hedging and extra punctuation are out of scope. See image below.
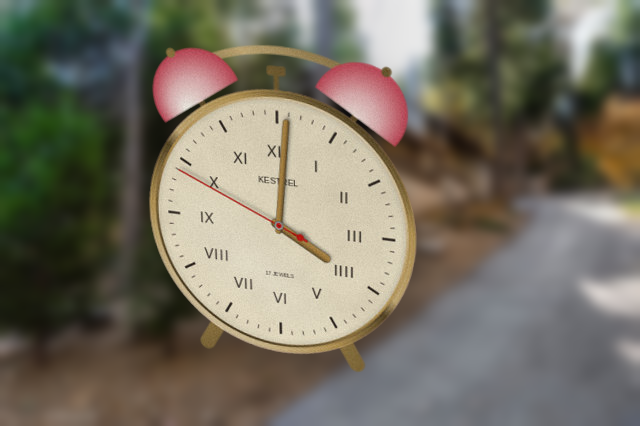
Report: 4.00.49
